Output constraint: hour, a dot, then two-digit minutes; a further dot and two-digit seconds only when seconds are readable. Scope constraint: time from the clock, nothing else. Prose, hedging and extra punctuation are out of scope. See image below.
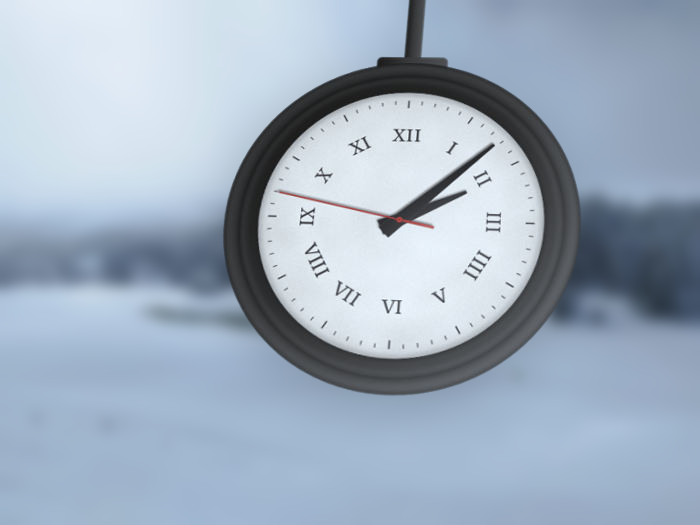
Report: 2.07.47
